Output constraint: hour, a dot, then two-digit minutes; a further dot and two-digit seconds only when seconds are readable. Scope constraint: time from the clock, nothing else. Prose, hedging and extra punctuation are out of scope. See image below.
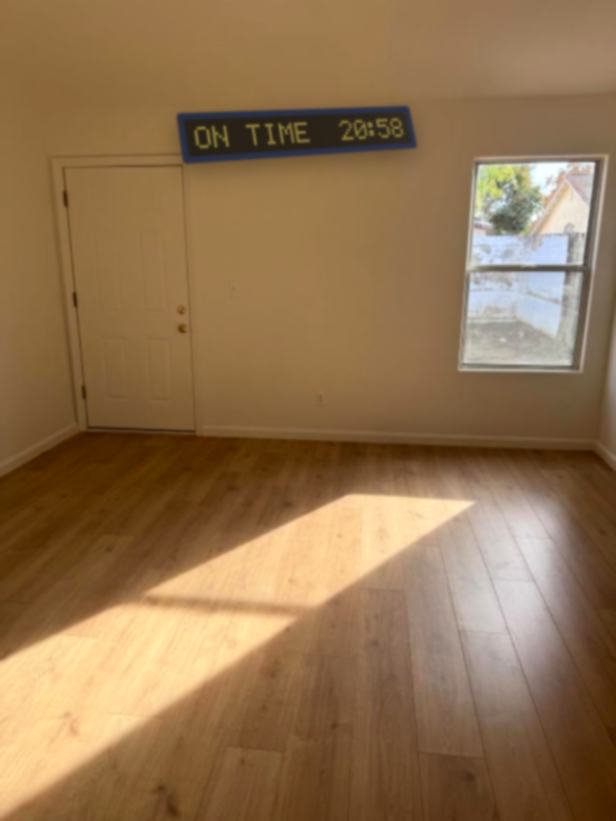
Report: 20.58
